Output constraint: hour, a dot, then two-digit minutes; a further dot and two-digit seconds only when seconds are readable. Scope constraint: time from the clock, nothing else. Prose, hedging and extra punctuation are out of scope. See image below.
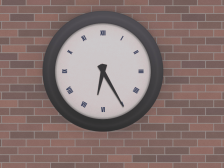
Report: 6.25
